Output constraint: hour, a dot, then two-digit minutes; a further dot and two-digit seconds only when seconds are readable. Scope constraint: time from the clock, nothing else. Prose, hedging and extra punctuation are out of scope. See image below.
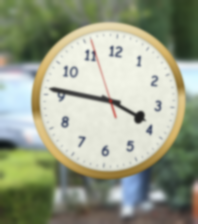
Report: 3.45.56
